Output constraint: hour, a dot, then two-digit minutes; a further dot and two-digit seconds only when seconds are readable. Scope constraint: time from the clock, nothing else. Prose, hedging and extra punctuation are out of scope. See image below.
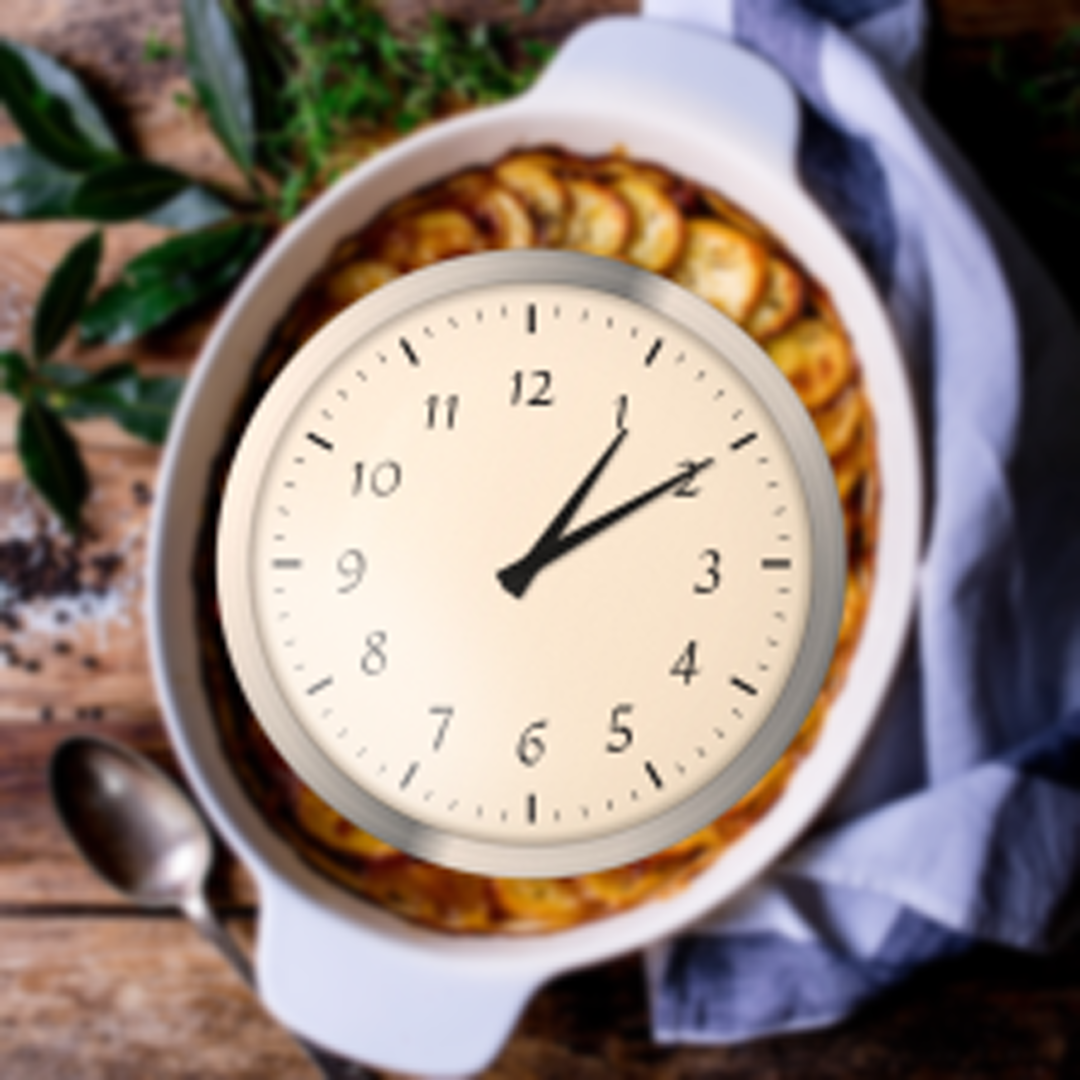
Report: 1.10
